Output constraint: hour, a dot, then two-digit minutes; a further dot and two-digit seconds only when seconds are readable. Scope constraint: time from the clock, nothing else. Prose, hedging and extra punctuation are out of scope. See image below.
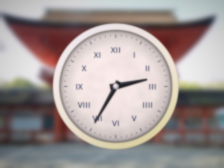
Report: 2.35
